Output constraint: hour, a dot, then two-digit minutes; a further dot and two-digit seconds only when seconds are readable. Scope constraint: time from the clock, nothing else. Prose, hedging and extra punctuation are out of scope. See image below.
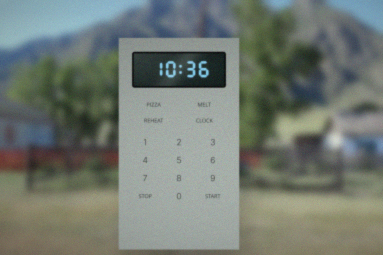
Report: 10.36
